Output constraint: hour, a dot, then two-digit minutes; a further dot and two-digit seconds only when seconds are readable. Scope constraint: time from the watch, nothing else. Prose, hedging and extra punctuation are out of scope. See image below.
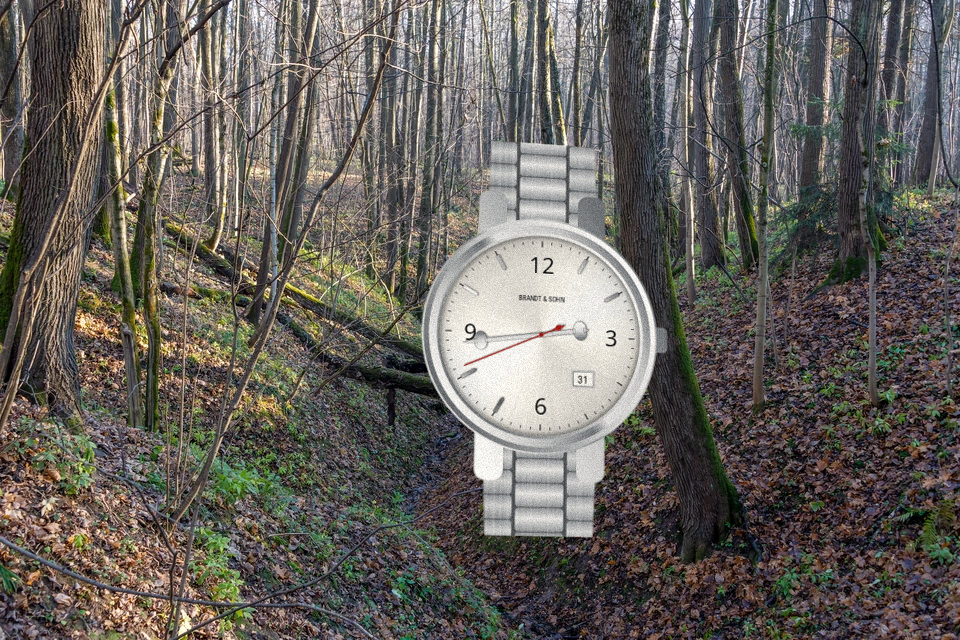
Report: 2.43.41
